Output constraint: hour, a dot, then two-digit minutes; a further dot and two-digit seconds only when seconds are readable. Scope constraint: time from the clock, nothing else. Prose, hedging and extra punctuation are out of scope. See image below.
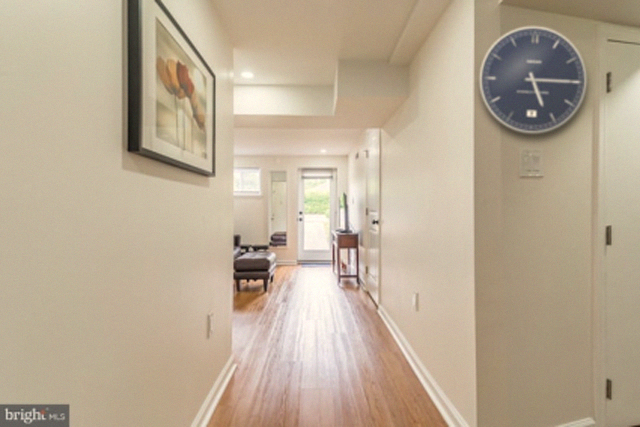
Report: 5.15
